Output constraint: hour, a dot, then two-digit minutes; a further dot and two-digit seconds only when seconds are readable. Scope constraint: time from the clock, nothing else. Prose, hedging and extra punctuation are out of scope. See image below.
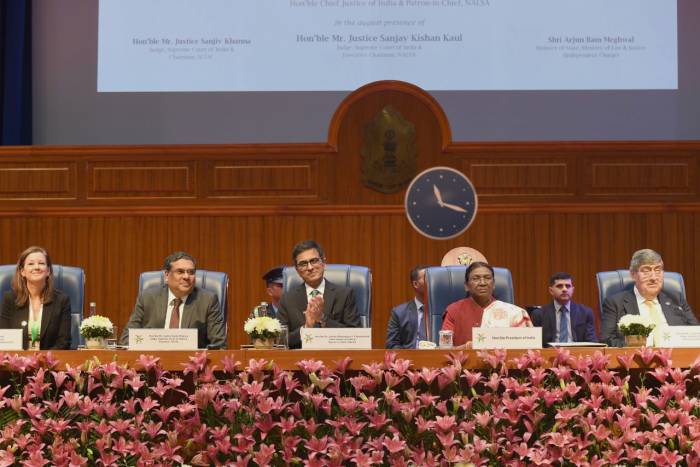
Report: 11.18
